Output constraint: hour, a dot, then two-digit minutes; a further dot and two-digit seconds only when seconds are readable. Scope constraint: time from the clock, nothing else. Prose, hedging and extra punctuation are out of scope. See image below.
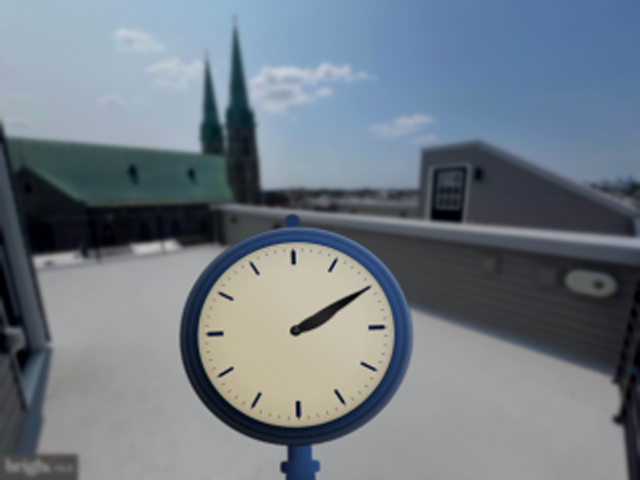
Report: 2.10
